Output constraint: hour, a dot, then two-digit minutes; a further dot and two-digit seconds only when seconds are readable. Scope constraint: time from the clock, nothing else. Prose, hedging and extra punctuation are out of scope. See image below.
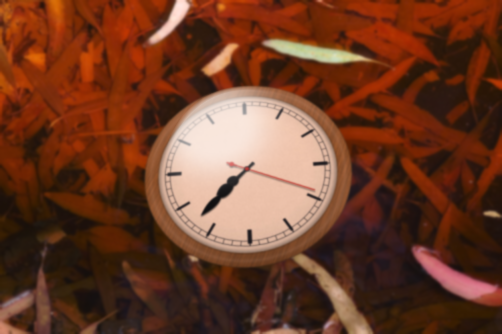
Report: 7.37.19
